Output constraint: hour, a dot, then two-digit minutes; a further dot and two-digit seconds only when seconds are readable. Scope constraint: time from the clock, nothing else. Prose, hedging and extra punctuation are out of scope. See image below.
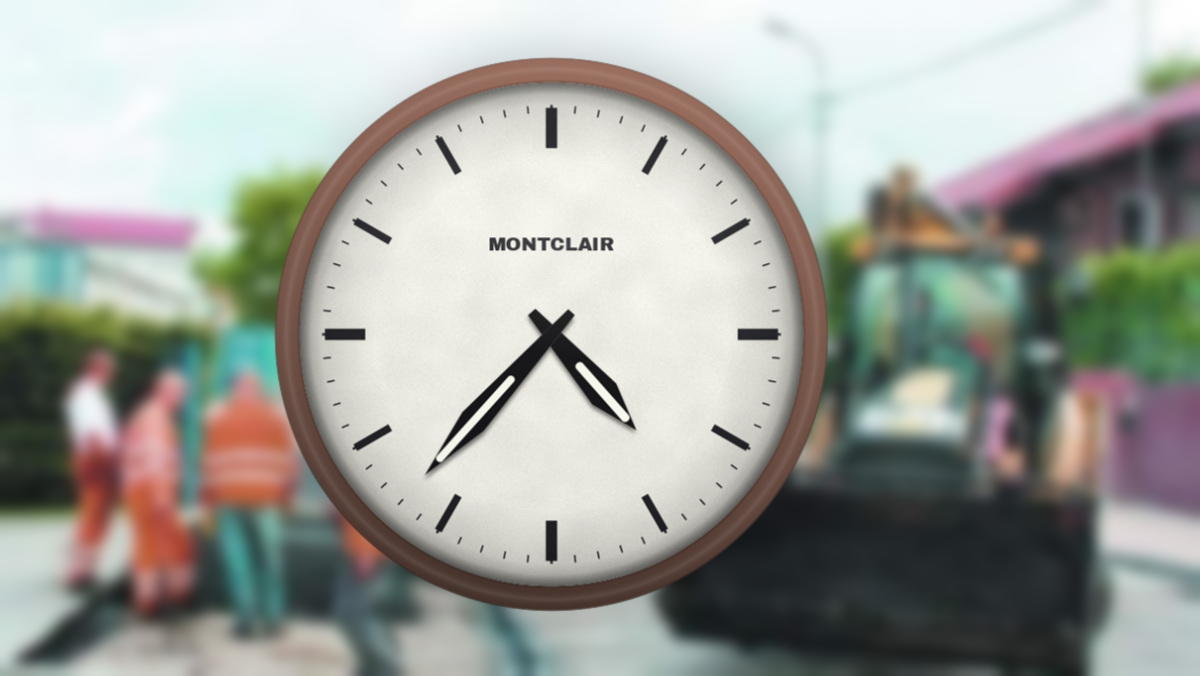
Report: 4.37
